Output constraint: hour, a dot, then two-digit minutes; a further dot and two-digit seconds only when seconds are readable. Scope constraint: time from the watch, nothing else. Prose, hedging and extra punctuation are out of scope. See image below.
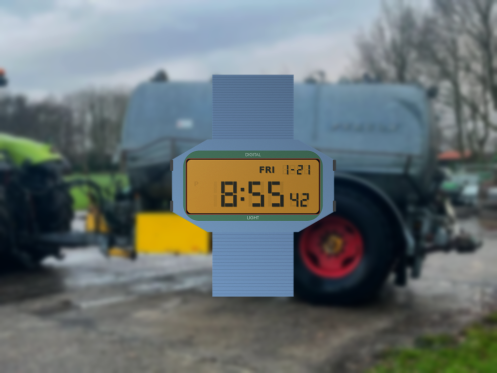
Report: 8.55.42
